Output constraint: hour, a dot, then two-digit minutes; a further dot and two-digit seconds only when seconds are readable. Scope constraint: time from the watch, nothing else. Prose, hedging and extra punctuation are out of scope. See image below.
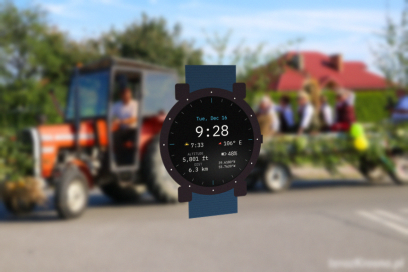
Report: 9.28
